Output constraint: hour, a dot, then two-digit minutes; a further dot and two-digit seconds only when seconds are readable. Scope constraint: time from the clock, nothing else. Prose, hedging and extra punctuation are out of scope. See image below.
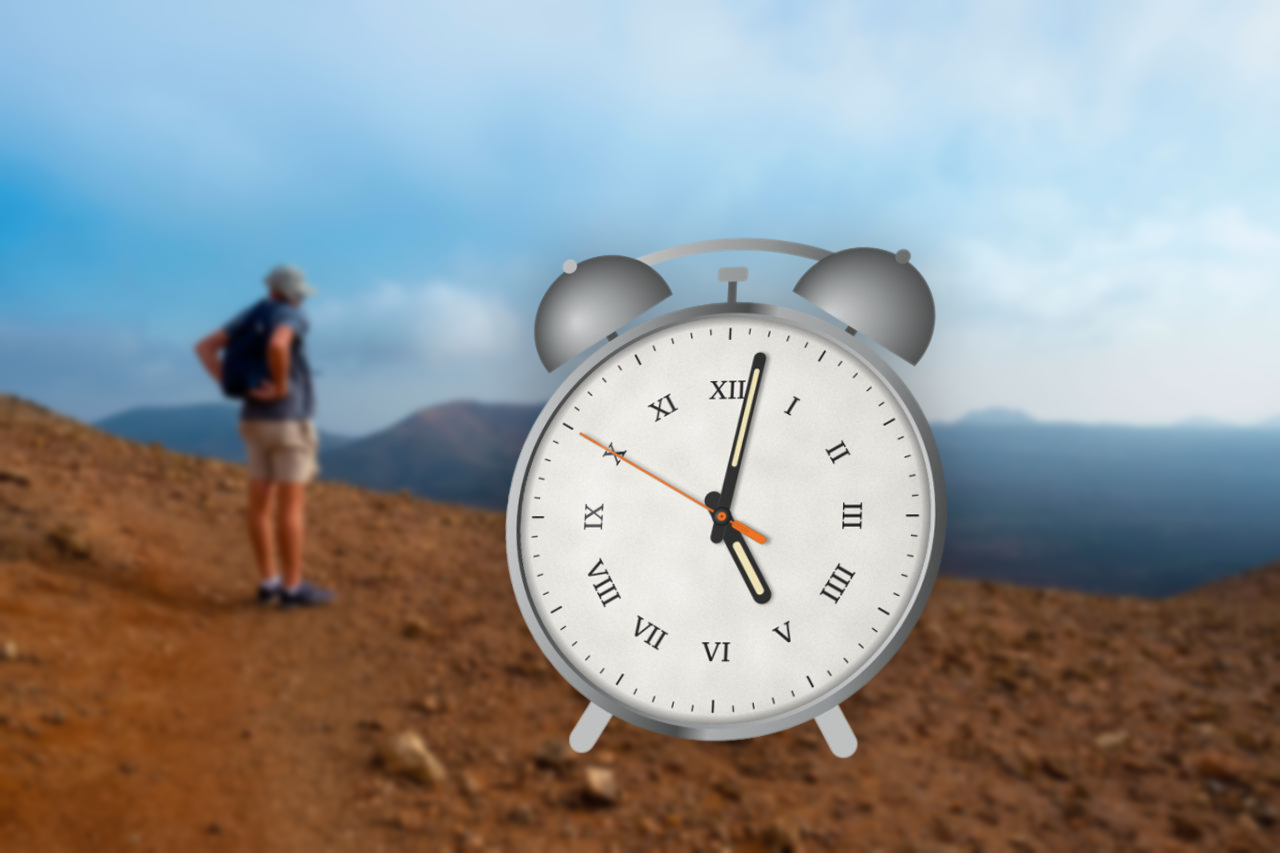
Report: 5.01.50
